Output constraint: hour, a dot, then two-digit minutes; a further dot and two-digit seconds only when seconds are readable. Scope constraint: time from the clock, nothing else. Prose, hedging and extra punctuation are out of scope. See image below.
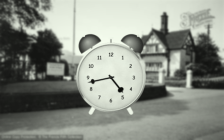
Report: 4.43
